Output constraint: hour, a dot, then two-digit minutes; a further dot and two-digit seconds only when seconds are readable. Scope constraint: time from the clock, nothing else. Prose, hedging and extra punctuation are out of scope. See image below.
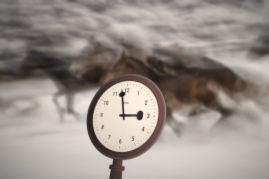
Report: 2.58
